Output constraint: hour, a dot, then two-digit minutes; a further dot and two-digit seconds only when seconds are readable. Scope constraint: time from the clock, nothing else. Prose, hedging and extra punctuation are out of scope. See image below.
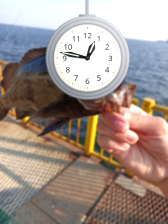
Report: 12.47
